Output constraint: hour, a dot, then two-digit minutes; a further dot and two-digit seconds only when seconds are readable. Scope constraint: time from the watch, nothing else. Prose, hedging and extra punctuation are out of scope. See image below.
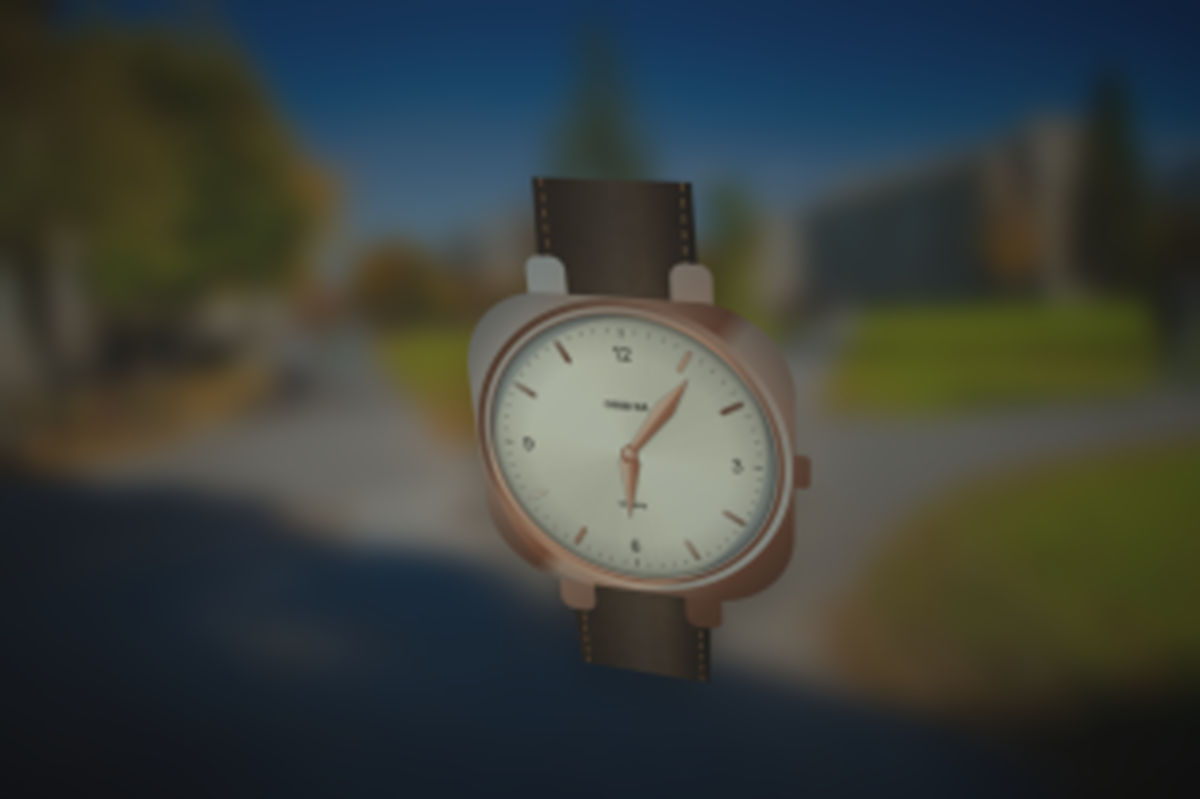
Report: 6.06
